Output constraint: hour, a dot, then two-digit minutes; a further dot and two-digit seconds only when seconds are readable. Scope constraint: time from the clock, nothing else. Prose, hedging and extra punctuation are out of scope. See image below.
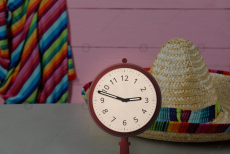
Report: 2.48
